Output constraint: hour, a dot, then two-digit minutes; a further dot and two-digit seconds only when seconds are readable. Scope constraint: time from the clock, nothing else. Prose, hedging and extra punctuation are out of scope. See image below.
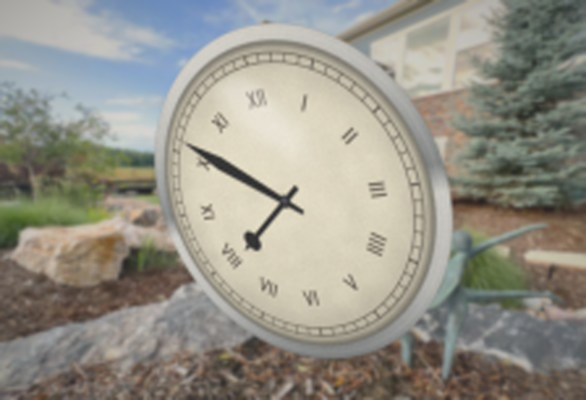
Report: 7.51
